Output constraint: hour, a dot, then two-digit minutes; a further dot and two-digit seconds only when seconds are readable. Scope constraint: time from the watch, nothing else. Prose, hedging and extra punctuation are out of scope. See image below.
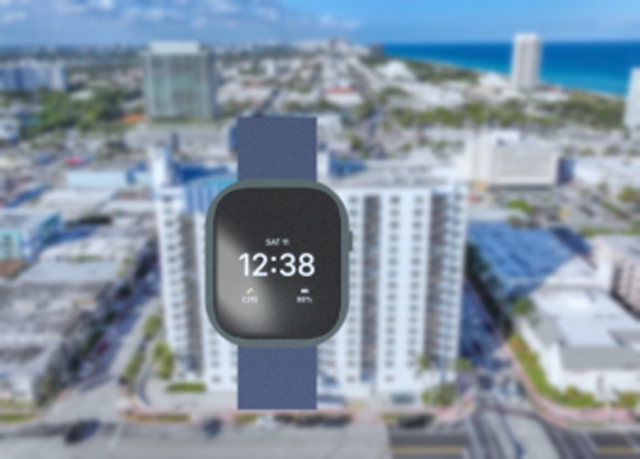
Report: 12.38
